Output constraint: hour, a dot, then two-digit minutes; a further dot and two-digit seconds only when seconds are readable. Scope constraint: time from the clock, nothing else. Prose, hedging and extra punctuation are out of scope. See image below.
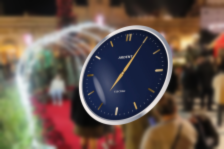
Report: 7.05
